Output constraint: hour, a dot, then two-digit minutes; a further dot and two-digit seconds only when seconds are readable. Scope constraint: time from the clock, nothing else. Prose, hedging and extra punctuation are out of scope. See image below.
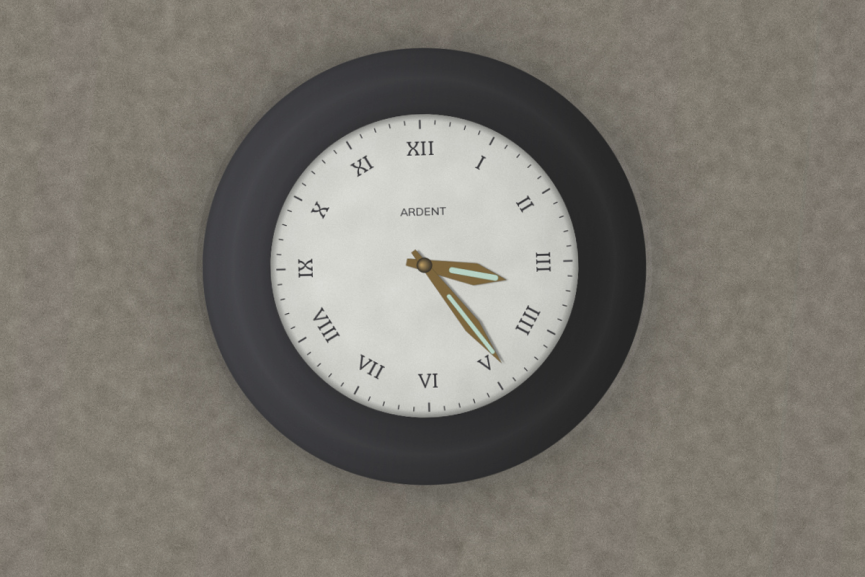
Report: 3.24
